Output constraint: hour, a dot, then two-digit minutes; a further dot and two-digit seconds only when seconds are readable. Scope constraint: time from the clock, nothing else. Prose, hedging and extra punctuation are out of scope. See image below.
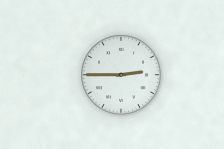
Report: 2.45
